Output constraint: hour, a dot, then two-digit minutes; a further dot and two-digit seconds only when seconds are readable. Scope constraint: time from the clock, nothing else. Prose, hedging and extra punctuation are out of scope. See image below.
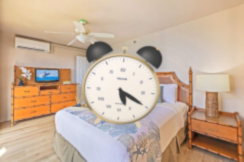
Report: 5.20
